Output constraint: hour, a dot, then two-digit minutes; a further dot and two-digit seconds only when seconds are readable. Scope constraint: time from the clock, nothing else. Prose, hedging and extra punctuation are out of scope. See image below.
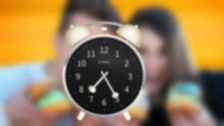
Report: 7.25
